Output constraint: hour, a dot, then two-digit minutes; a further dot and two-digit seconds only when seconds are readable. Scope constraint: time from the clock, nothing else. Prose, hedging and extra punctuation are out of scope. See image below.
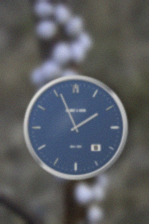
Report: 1.56
